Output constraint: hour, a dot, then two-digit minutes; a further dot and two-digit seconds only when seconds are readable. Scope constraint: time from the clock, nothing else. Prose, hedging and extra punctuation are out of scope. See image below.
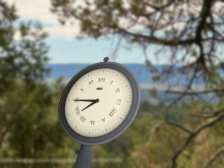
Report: 7.45
